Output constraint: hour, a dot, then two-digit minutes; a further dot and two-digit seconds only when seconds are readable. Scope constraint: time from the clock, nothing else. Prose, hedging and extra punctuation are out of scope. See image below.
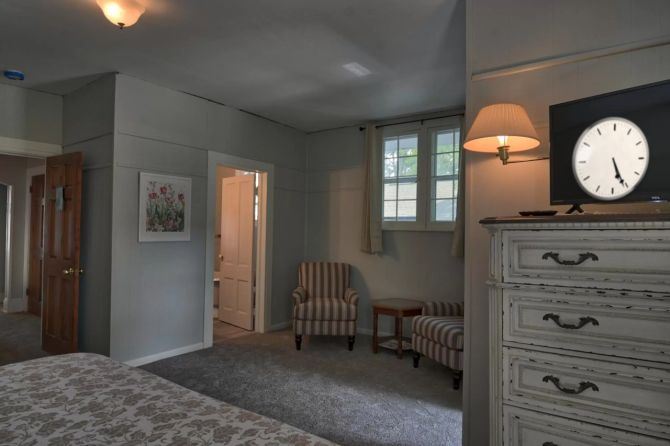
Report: 5.26
